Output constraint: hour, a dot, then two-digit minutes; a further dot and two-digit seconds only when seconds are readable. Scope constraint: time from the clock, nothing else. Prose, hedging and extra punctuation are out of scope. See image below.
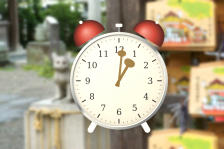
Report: 1.01
